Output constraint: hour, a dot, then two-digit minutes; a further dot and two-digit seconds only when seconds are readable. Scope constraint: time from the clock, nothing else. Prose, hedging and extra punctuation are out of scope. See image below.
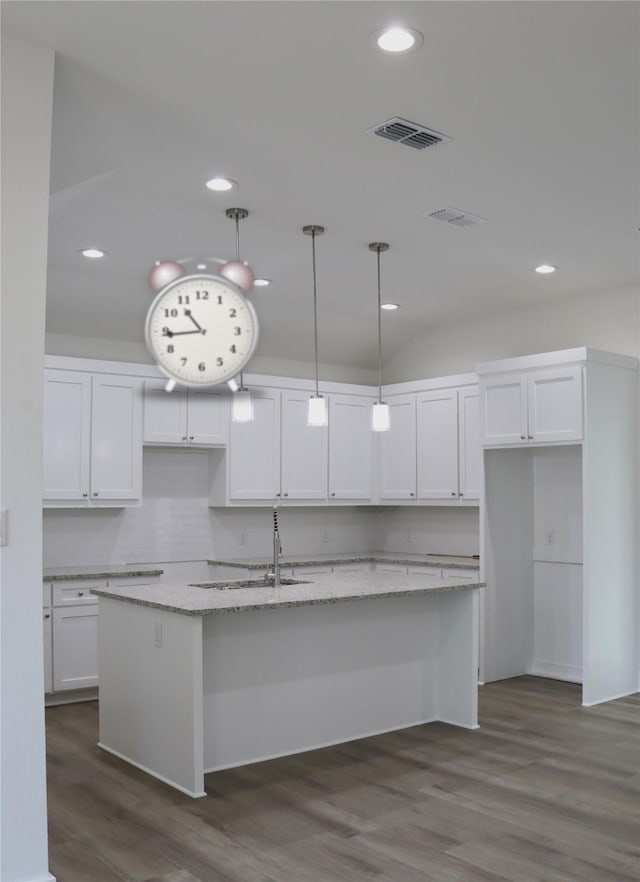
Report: 10.44
